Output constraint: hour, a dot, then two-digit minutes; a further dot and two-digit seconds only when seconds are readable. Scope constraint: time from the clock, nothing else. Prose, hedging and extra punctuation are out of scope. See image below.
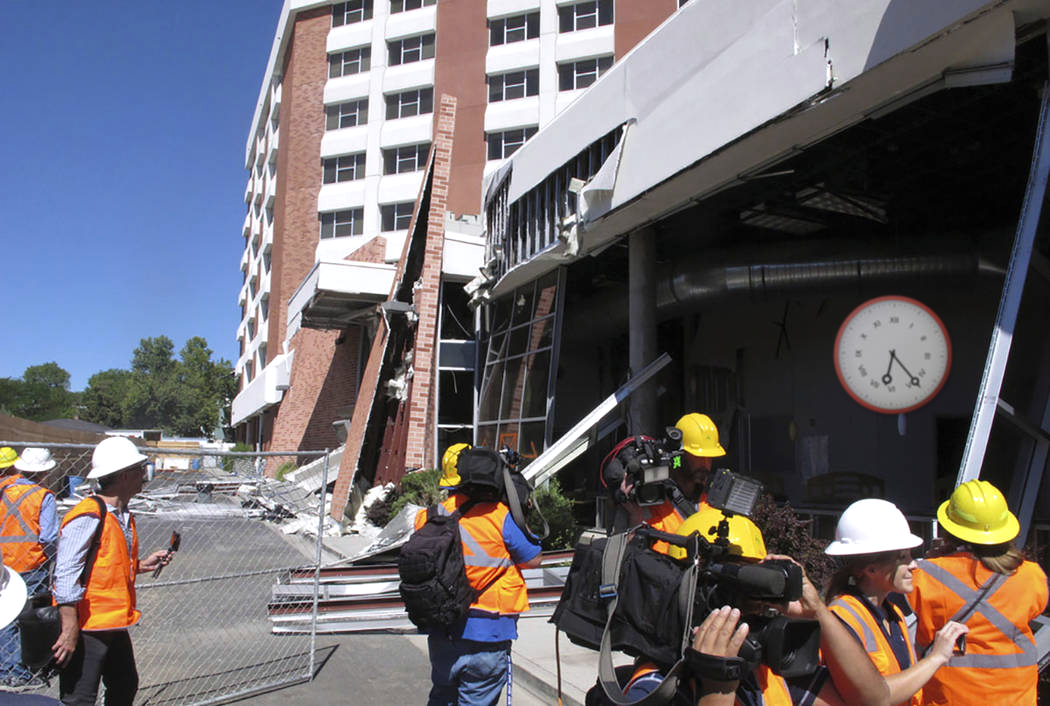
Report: 6.23
